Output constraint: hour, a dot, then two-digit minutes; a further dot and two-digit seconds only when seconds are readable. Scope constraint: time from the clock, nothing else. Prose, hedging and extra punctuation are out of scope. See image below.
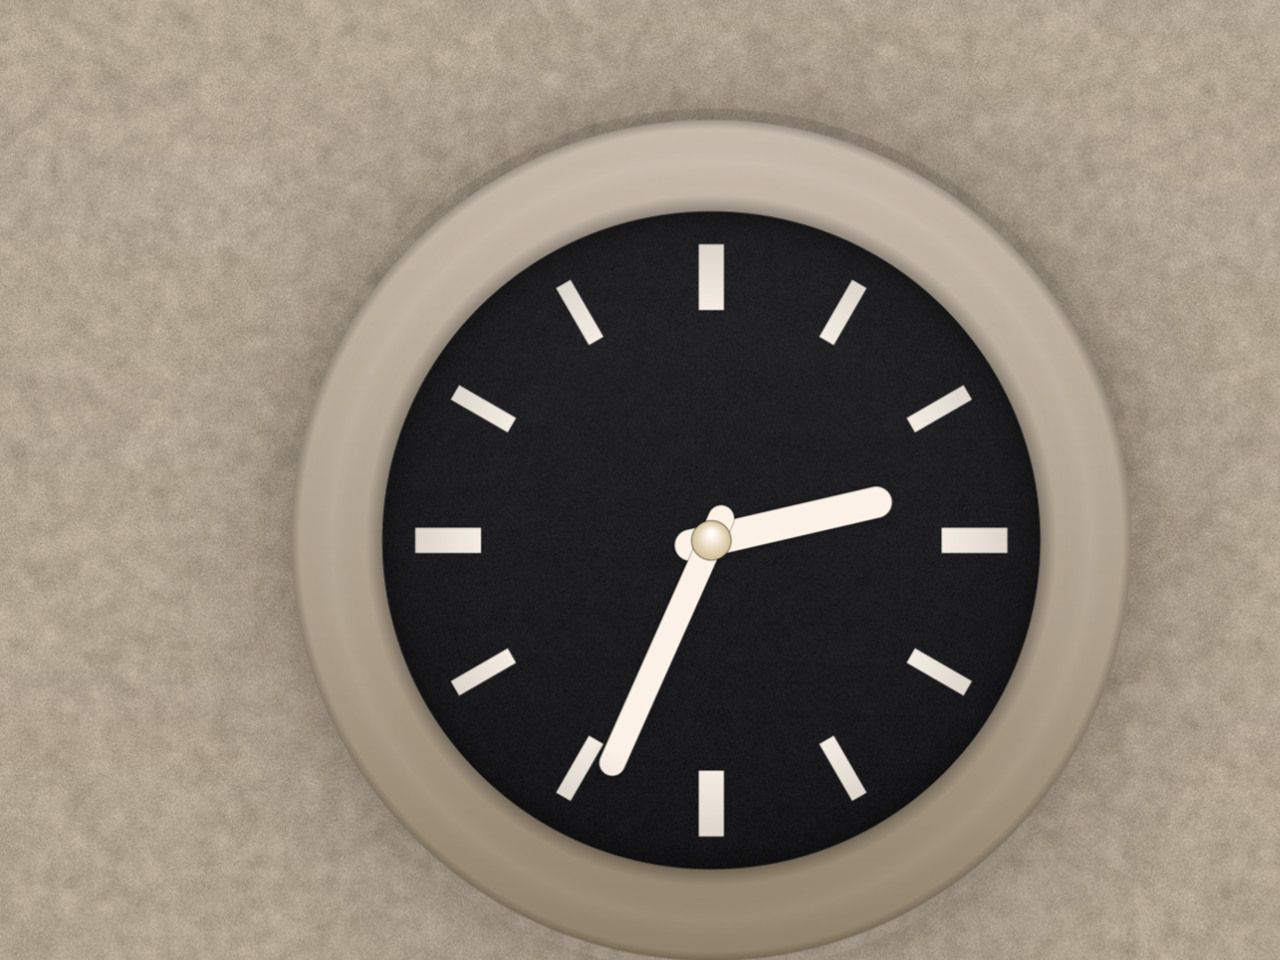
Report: 2.34
